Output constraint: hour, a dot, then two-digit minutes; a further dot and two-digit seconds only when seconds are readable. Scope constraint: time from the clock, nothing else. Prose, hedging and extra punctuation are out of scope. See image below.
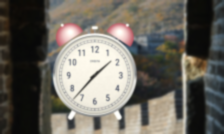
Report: 1.37
